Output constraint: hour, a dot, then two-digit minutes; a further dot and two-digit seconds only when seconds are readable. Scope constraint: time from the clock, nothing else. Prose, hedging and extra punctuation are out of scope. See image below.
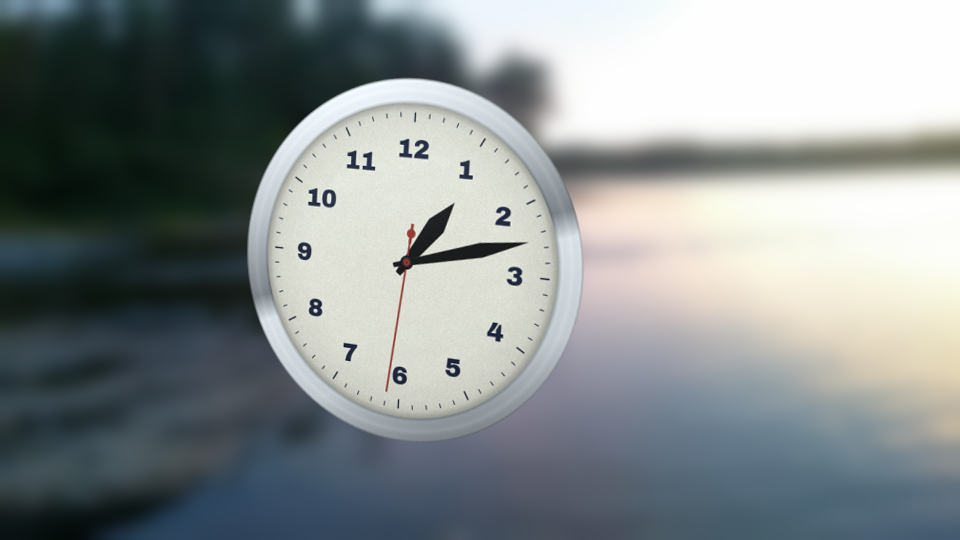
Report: 1.12.31
